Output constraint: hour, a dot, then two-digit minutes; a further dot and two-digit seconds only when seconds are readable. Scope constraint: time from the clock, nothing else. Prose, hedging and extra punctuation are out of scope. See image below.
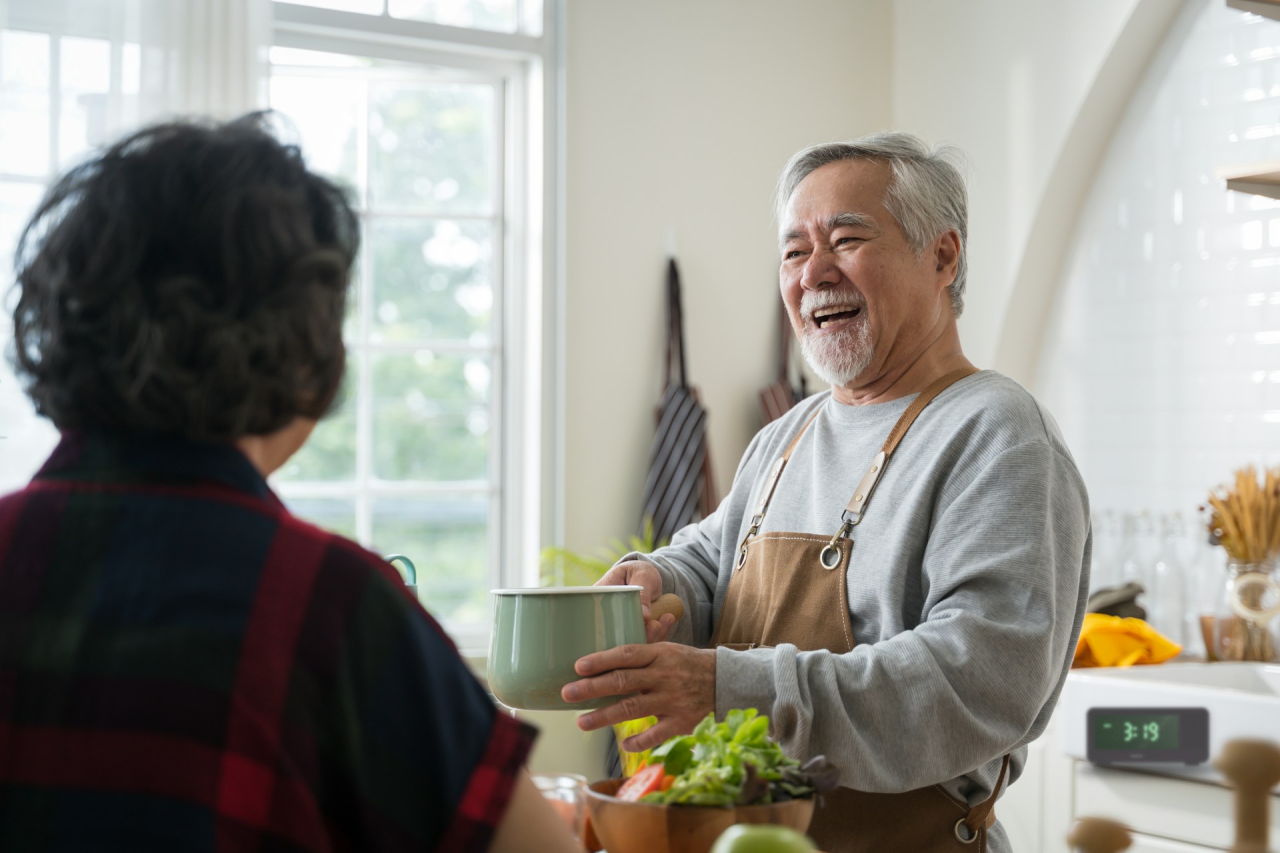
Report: 3.19
